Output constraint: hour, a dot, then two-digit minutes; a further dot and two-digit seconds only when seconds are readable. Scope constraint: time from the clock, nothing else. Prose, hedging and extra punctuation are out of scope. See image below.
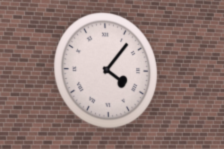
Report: 4.07
